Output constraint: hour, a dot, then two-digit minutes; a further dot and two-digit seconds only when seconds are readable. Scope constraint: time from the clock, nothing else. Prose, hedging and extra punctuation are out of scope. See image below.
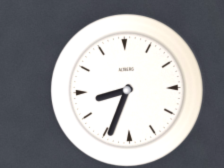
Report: 8.34
